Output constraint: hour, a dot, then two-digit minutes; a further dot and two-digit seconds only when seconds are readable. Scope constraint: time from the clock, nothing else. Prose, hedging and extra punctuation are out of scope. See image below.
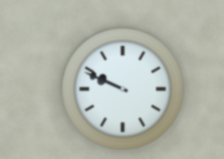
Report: 9.49
